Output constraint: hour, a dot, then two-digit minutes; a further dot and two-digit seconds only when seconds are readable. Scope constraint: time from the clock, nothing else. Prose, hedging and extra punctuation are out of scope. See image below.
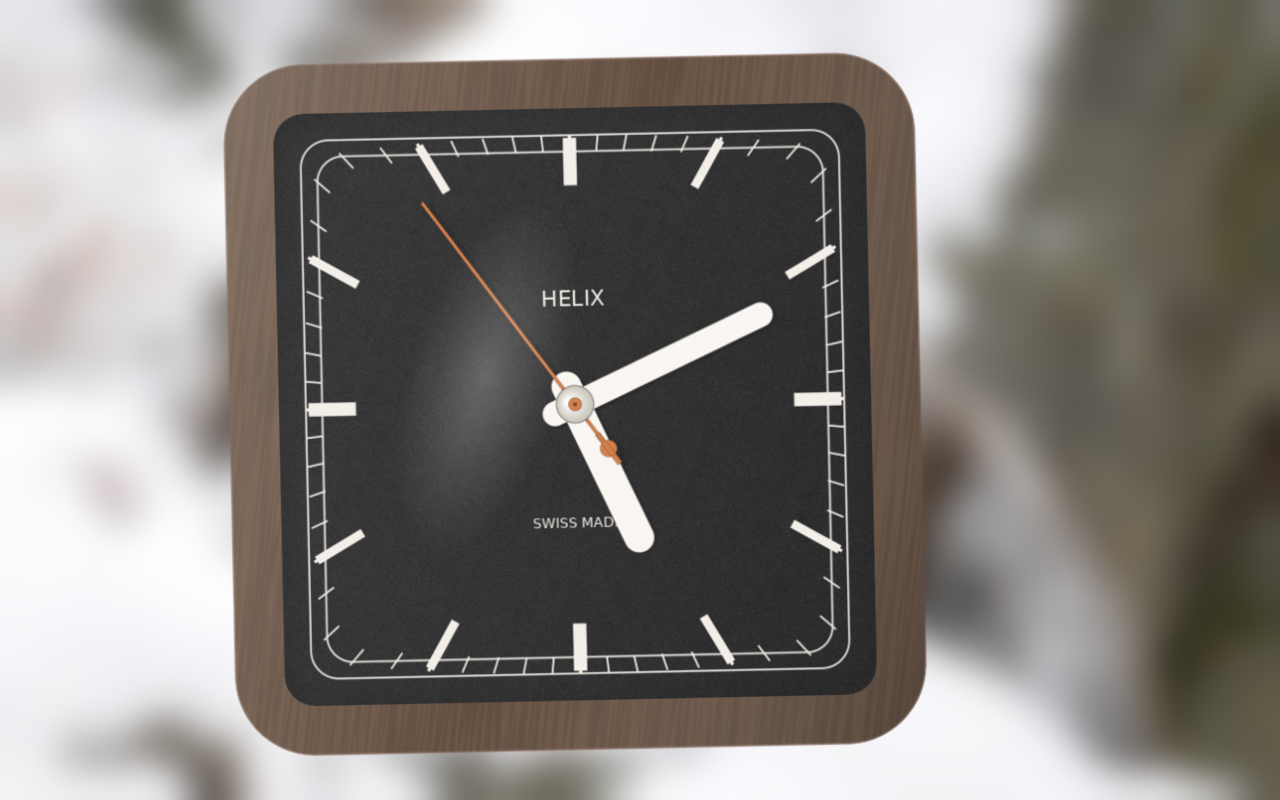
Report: 5.10.54
